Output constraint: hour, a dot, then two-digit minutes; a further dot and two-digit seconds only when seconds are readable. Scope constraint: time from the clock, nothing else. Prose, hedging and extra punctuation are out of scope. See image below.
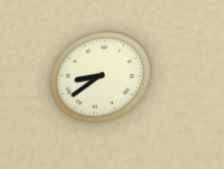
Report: 8.38
